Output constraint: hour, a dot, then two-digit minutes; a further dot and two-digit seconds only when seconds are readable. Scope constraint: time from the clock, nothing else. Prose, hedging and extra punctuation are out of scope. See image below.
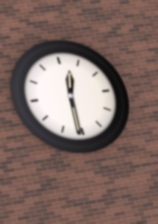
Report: 12.31
